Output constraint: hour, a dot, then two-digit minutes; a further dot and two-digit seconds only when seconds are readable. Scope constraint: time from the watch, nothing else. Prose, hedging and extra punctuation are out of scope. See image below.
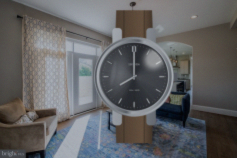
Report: 8.00
